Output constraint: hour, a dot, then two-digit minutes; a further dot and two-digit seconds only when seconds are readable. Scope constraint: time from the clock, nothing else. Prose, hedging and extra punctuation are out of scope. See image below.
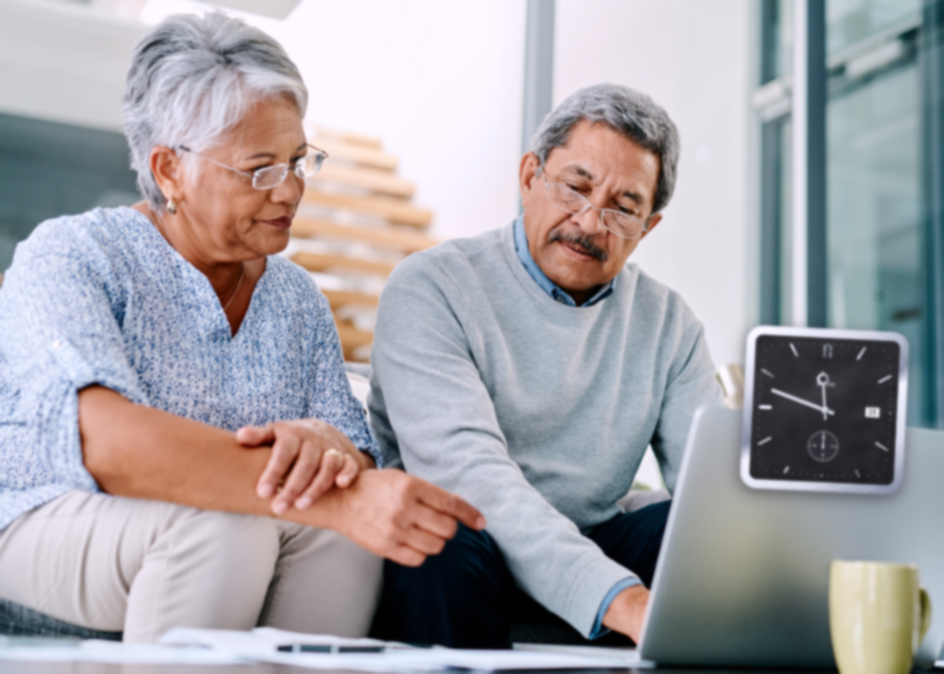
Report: 11.48
